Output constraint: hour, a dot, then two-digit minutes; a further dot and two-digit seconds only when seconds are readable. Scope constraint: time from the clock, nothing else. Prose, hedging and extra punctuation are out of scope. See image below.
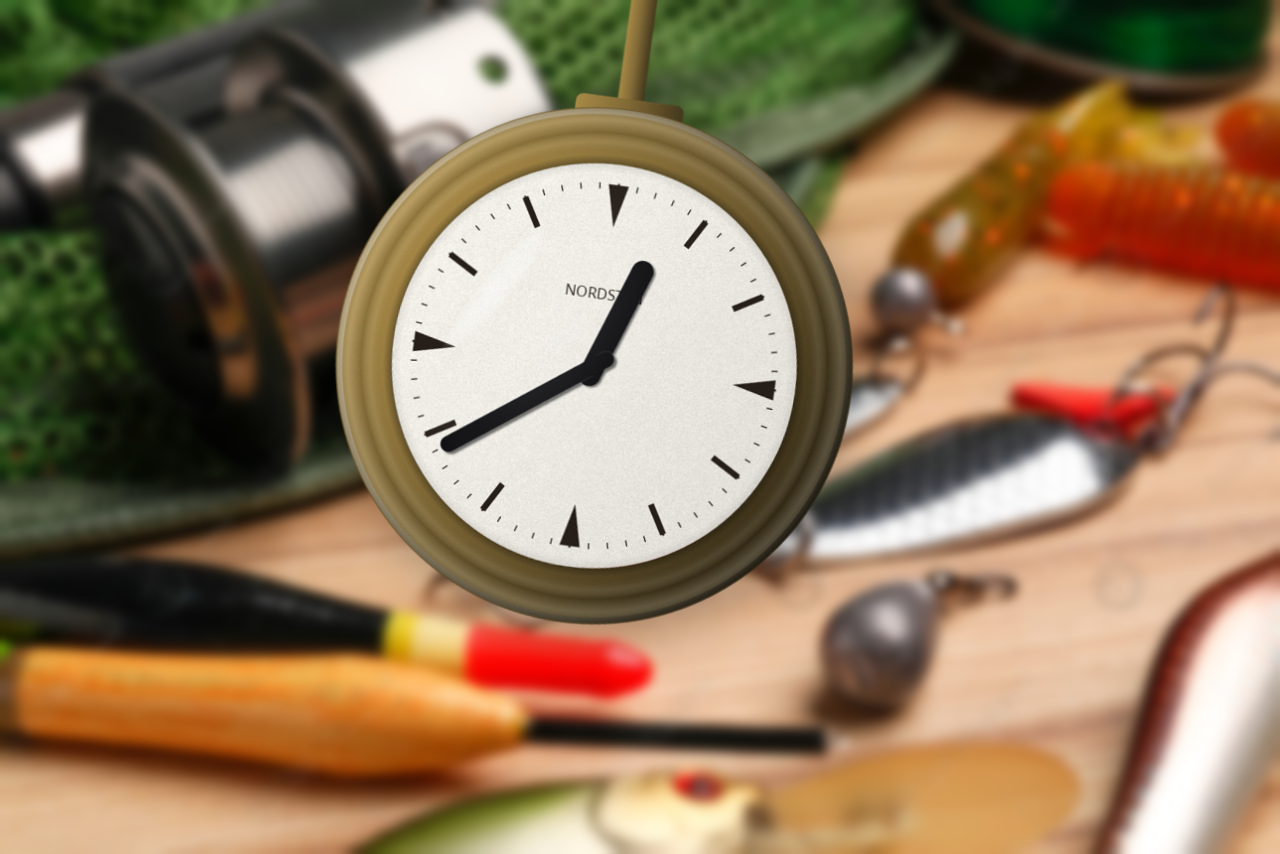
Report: 12.39
